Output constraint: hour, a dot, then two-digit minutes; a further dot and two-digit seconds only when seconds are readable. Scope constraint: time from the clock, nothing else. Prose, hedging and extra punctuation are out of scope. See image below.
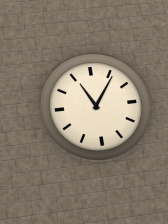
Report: 11.06
